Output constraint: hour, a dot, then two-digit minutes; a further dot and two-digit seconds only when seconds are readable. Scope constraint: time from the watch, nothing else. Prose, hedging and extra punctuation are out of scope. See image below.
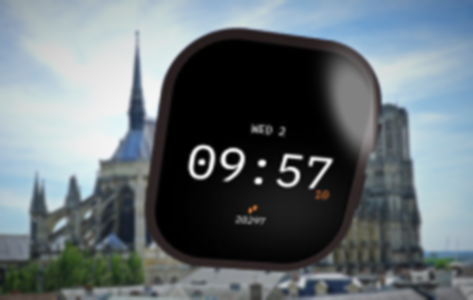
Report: 9.57
